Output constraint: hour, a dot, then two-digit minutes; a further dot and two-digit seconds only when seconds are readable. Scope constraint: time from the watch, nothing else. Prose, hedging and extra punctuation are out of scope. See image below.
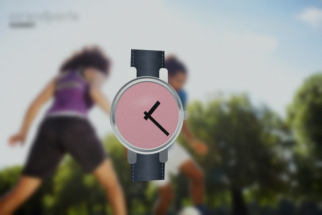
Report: 1.22
